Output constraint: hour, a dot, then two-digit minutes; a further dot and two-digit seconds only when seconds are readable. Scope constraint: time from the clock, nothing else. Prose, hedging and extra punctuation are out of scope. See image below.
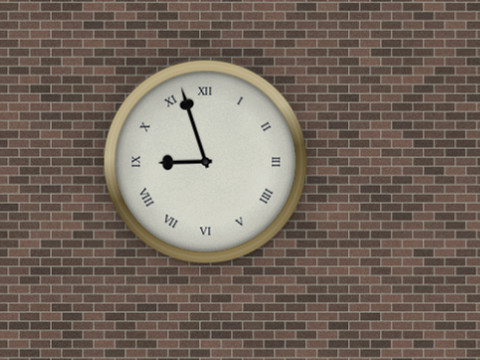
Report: 8.57
